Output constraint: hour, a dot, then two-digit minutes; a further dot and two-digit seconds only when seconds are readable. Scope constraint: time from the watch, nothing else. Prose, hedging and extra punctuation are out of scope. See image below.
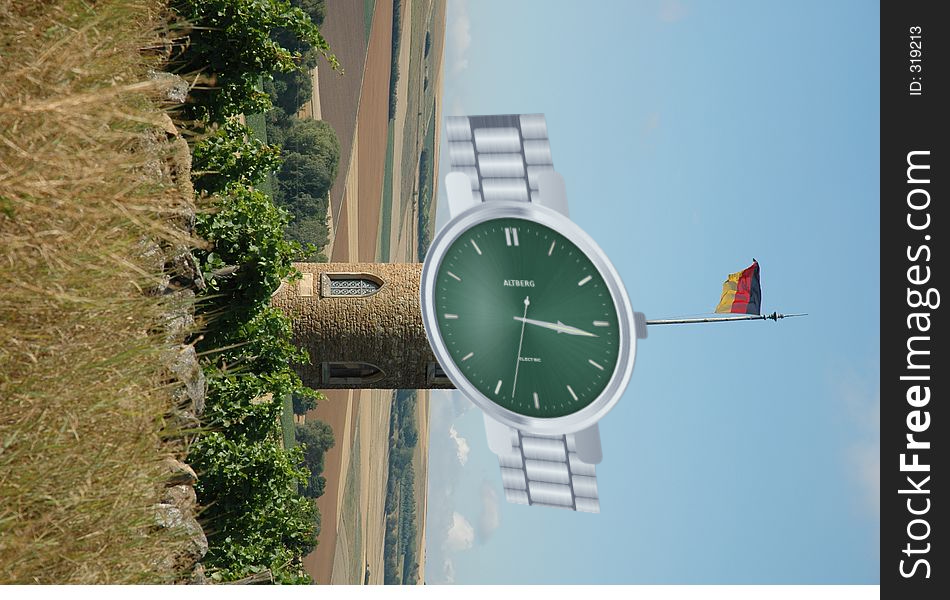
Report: 3.16.33
